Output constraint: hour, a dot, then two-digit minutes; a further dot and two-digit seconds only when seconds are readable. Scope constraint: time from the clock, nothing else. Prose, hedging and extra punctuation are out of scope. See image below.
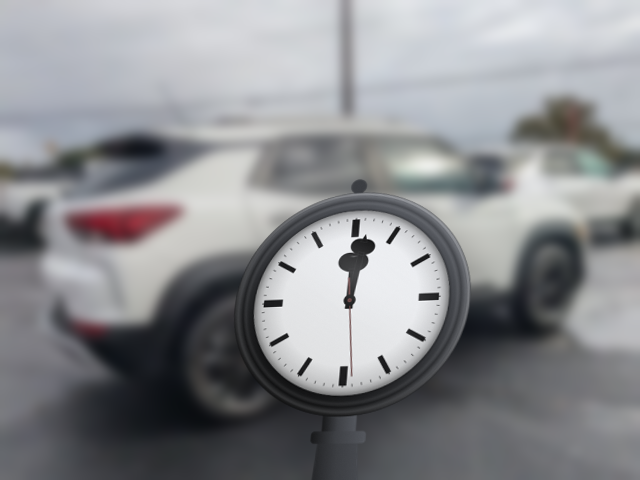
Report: 12.01.29
